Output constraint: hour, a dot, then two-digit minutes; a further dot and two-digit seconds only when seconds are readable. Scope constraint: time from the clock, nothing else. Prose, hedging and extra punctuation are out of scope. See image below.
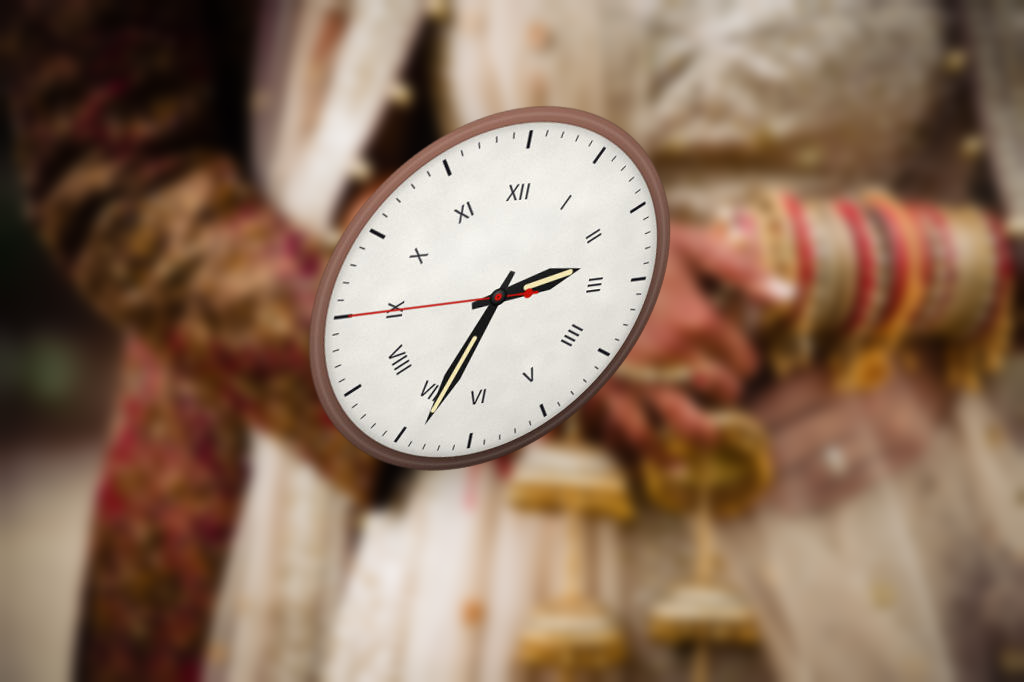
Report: 2.33.45
